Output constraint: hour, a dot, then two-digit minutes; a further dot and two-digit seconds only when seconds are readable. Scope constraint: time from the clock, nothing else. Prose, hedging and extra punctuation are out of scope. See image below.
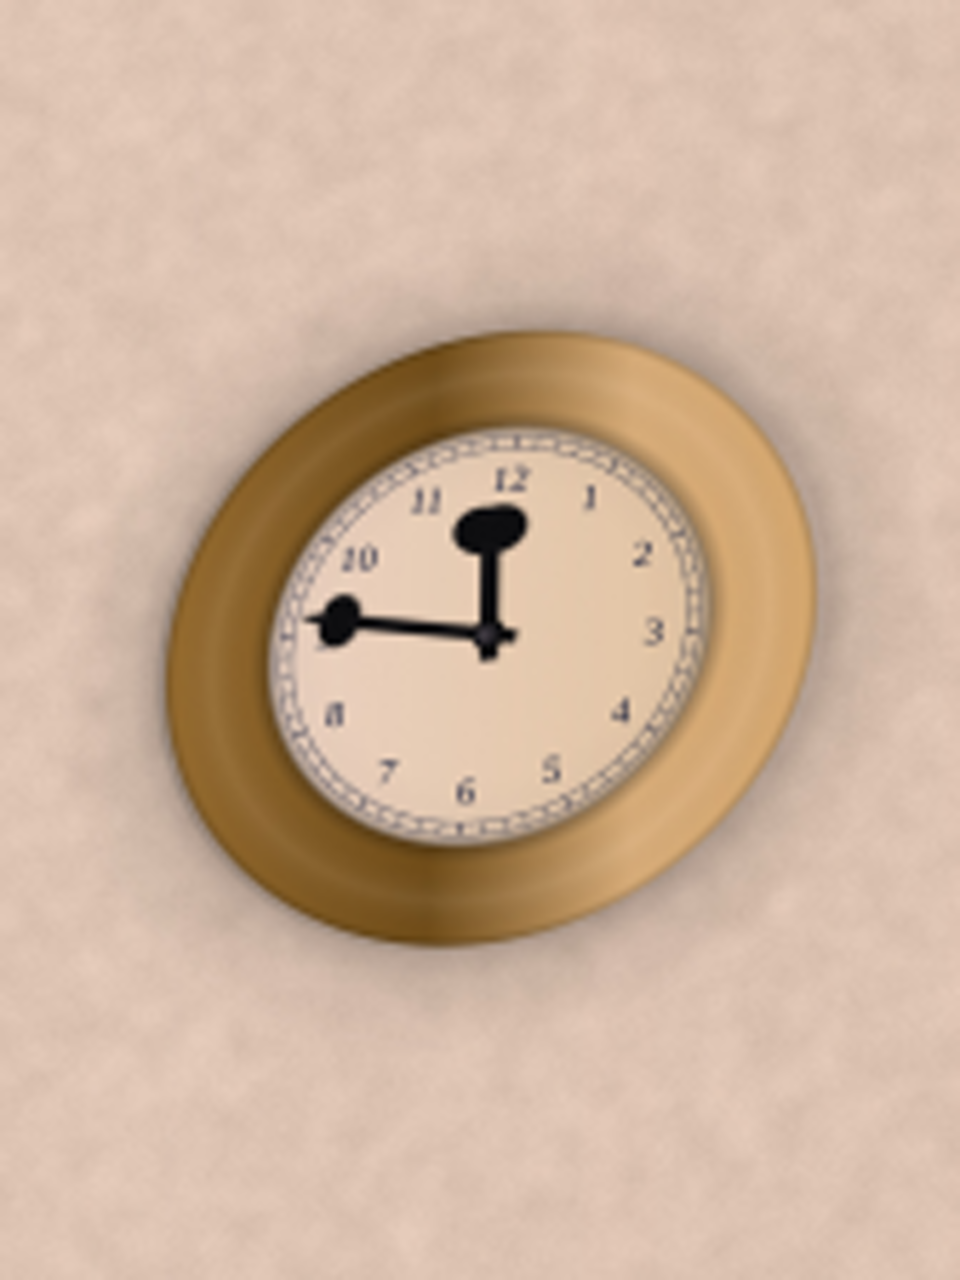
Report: 11.46
